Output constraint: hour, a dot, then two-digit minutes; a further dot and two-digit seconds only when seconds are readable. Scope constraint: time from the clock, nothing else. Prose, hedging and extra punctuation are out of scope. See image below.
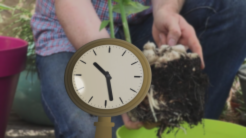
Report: 10.28
